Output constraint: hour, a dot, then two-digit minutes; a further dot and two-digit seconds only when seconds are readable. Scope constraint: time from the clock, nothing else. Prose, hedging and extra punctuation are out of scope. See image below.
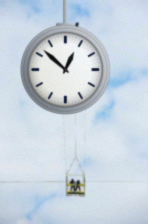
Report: 12.52
